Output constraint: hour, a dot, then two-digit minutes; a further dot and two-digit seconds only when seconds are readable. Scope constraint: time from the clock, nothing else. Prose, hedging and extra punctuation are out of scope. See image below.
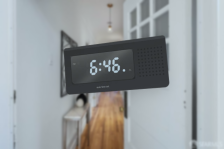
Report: 6.46
